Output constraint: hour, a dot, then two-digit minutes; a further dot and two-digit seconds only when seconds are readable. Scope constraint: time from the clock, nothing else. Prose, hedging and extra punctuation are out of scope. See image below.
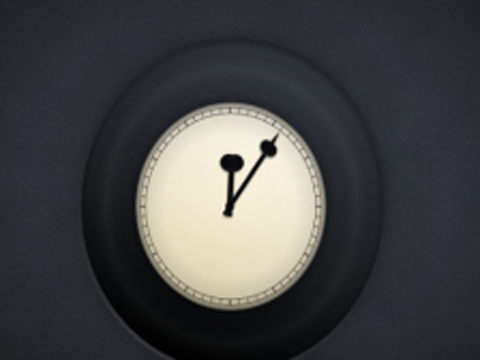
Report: 12.06
